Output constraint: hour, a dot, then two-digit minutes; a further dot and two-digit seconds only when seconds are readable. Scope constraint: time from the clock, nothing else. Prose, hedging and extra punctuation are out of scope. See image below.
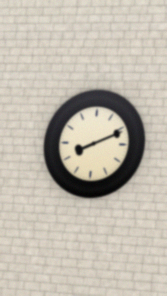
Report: 8.11
